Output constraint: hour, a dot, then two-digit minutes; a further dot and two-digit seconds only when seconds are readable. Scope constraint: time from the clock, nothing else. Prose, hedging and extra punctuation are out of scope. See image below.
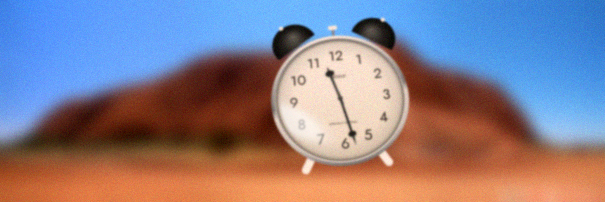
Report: 11.28
